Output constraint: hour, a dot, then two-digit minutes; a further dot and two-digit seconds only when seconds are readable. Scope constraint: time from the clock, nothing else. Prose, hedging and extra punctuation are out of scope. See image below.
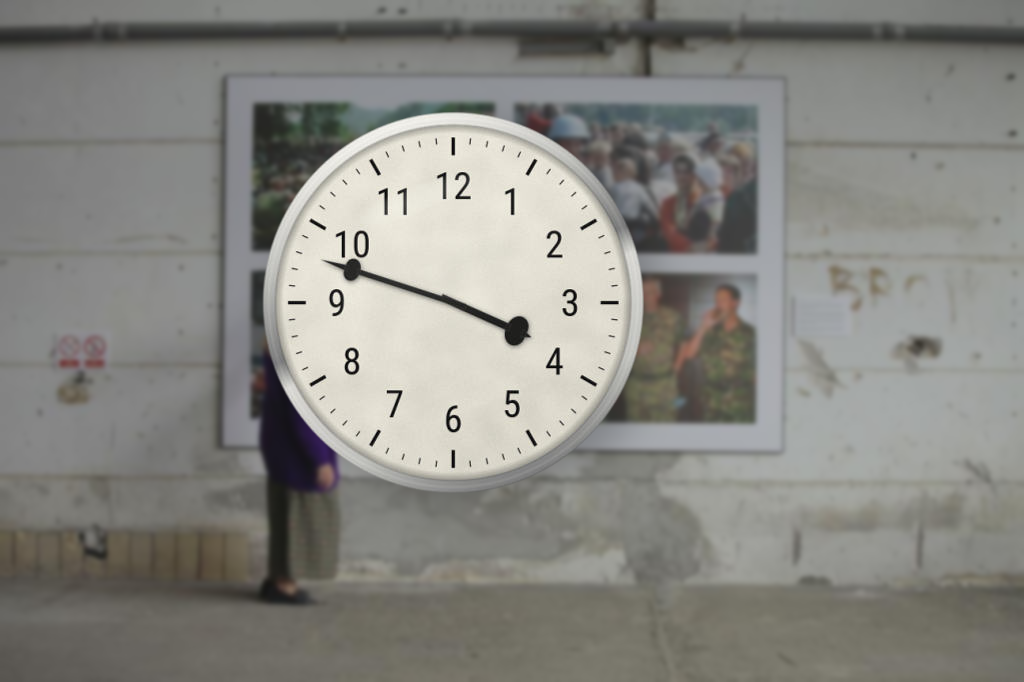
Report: 3.48
